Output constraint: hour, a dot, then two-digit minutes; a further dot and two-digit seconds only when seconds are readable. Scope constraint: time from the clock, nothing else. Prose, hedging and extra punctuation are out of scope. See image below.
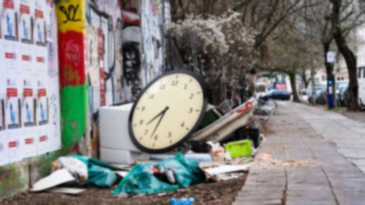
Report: 7.32
